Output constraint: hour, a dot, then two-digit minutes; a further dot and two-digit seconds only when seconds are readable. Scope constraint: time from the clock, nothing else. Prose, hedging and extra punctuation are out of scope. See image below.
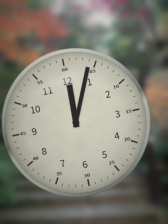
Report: 12.04
